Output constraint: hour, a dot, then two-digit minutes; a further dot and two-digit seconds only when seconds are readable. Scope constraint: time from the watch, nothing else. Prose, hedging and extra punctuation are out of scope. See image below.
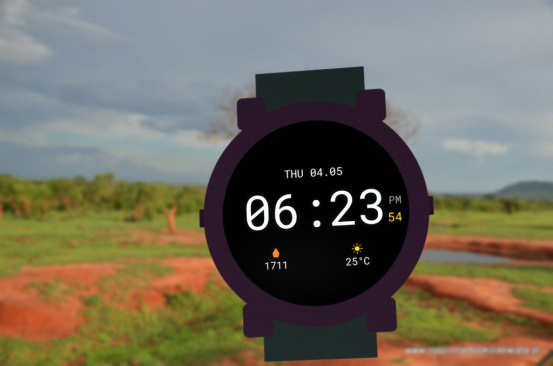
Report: 6.23.54
